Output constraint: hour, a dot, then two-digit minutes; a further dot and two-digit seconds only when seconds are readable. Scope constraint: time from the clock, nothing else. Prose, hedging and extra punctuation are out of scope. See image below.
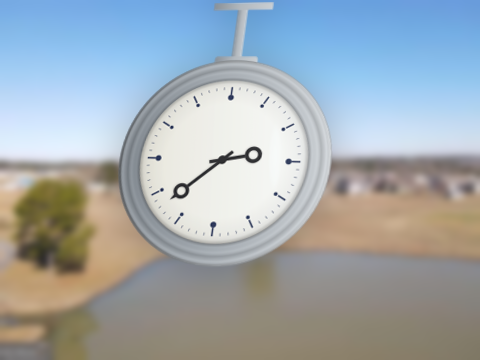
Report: 2.38
